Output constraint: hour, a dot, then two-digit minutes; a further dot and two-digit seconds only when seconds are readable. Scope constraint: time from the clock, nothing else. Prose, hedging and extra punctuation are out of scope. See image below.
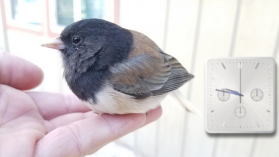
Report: 9.47
